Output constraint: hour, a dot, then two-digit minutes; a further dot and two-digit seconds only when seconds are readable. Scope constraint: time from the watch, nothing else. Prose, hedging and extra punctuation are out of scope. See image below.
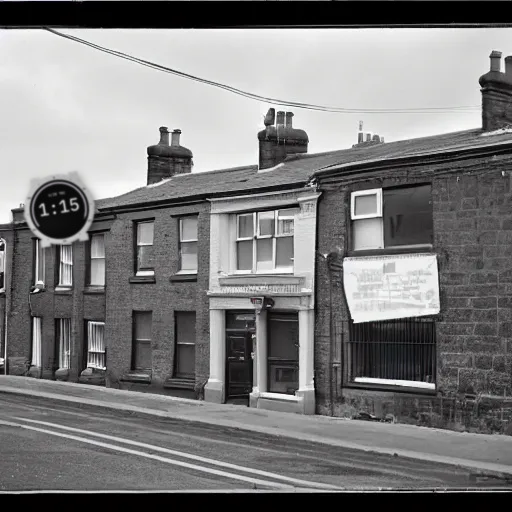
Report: 1.15
